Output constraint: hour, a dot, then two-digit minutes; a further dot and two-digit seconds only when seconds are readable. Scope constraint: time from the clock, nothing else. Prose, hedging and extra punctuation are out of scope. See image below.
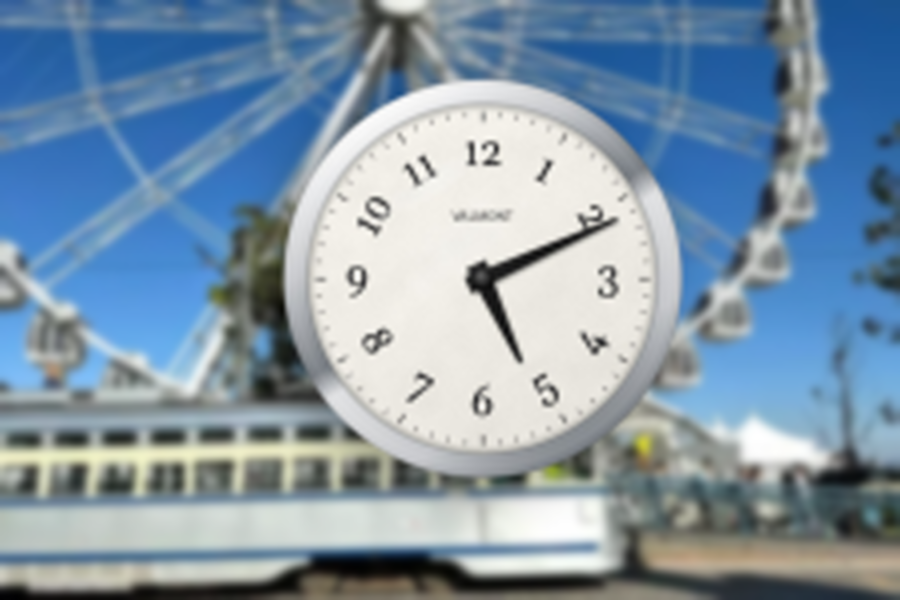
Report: 5.11
